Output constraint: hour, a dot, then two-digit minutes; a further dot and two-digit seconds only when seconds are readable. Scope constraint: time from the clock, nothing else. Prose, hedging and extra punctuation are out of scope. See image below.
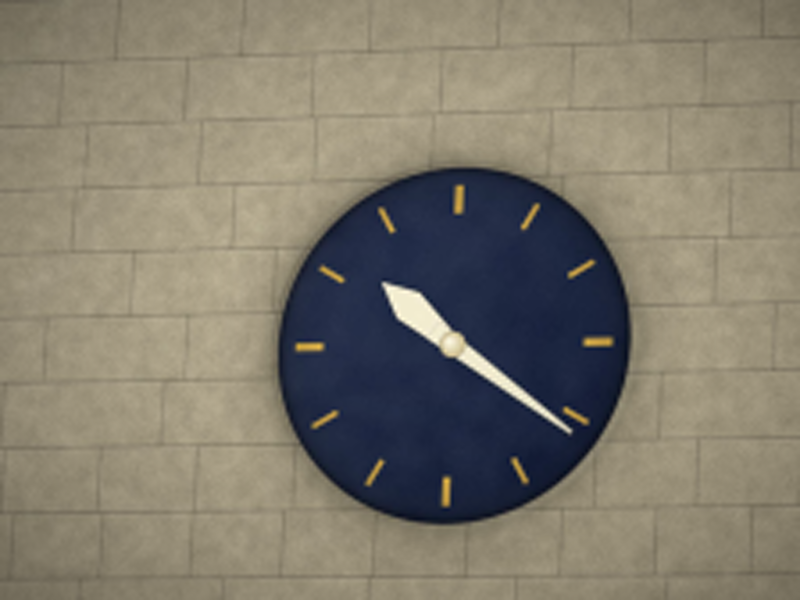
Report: 10.21
